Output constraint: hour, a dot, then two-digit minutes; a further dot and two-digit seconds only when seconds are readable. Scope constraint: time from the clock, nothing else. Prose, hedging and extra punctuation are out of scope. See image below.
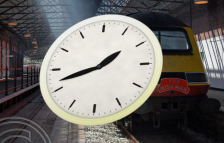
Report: 1.42
